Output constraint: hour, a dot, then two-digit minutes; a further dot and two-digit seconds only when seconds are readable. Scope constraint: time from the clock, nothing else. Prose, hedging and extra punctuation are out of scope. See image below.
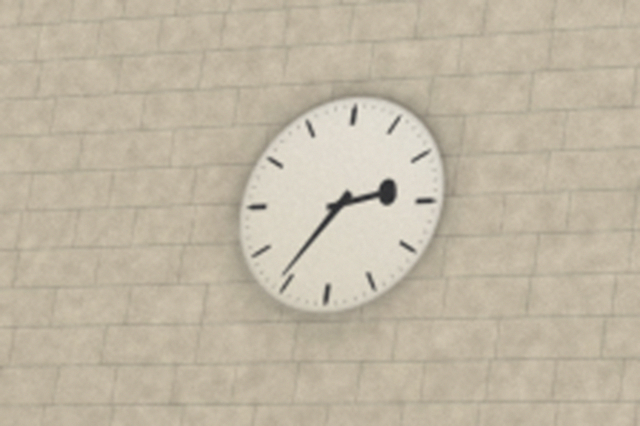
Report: 2.36
